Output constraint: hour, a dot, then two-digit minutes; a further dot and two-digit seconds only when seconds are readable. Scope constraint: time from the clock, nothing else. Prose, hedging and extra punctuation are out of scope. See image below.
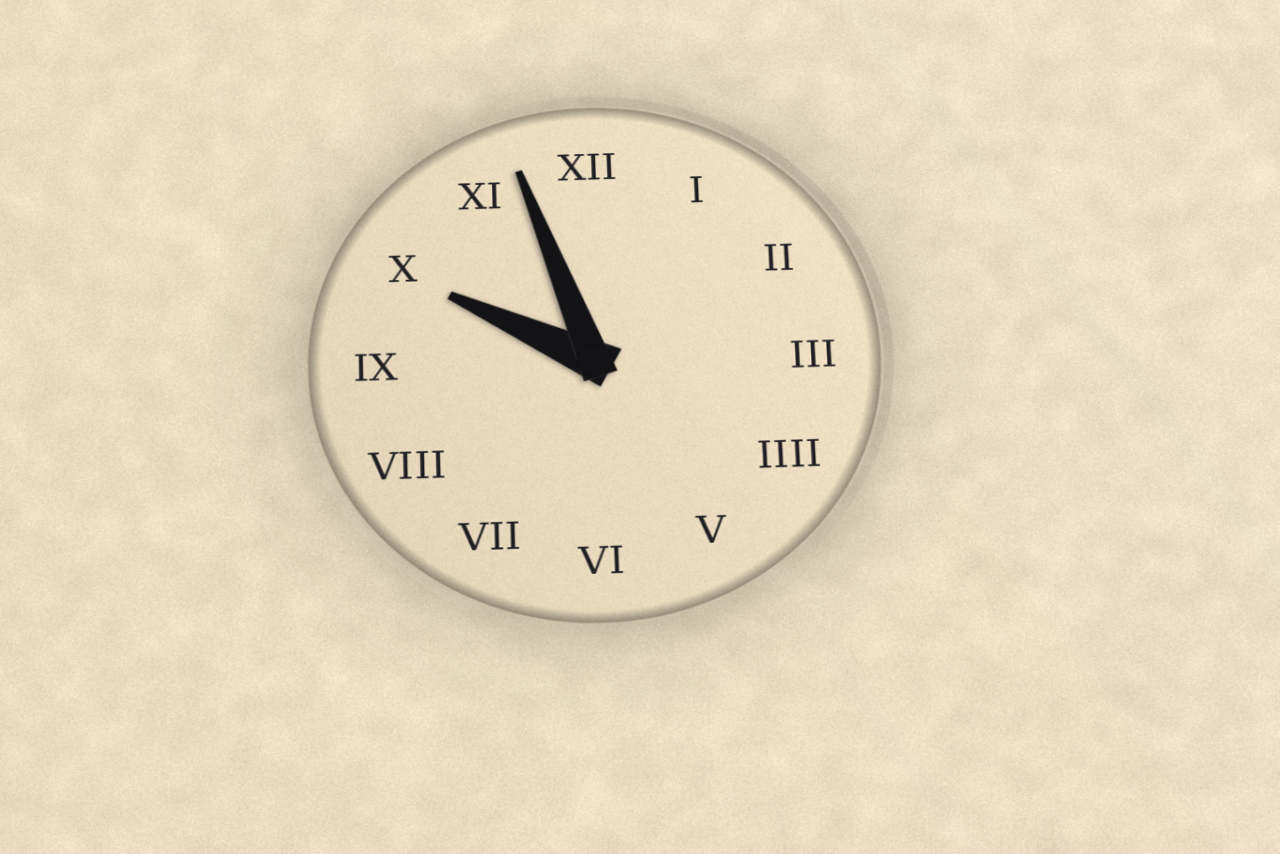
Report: 9.57
